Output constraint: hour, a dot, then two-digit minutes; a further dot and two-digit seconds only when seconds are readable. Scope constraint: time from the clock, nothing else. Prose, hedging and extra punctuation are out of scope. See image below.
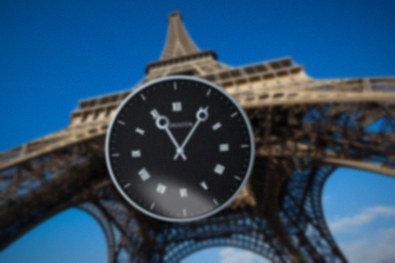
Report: 11.06
